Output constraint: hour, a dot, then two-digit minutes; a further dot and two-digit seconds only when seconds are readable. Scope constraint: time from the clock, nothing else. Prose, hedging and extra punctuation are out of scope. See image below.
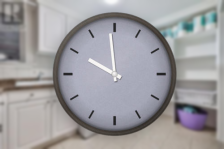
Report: 9.59
